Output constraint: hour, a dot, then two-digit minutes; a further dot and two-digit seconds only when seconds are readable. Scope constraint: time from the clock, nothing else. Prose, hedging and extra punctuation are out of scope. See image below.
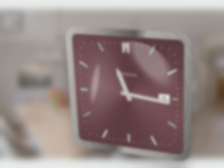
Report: 11.16
